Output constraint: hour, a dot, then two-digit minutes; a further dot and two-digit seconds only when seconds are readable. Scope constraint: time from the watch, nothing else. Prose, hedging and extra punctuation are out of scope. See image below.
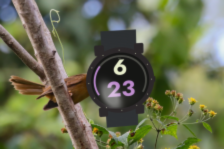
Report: 6.23
